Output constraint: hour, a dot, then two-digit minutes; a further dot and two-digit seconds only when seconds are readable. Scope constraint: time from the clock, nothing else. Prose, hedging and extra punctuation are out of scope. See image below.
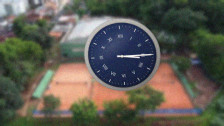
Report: 3.15
